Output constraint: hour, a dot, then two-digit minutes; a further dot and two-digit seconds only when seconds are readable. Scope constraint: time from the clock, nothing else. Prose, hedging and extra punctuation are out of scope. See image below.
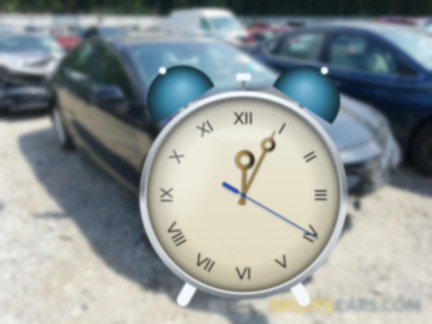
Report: 12.04.20
